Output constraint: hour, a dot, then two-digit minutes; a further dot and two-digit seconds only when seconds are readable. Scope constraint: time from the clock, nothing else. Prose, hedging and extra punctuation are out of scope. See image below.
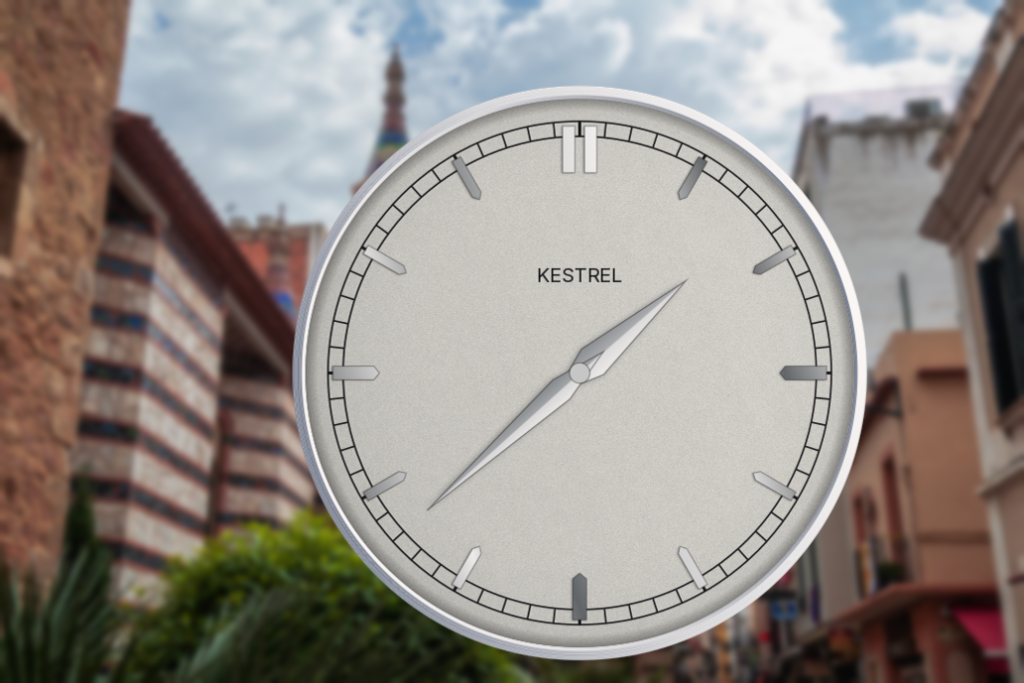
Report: 1.38
